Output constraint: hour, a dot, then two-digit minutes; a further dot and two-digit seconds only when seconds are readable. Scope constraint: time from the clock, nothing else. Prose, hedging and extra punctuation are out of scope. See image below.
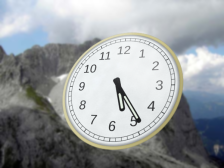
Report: 5.24
